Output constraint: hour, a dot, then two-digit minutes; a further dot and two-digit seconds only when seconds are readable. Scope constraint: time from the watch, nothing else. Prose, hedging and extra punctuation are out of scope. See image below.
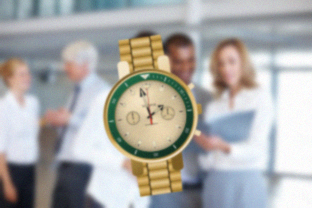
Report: 1.58
